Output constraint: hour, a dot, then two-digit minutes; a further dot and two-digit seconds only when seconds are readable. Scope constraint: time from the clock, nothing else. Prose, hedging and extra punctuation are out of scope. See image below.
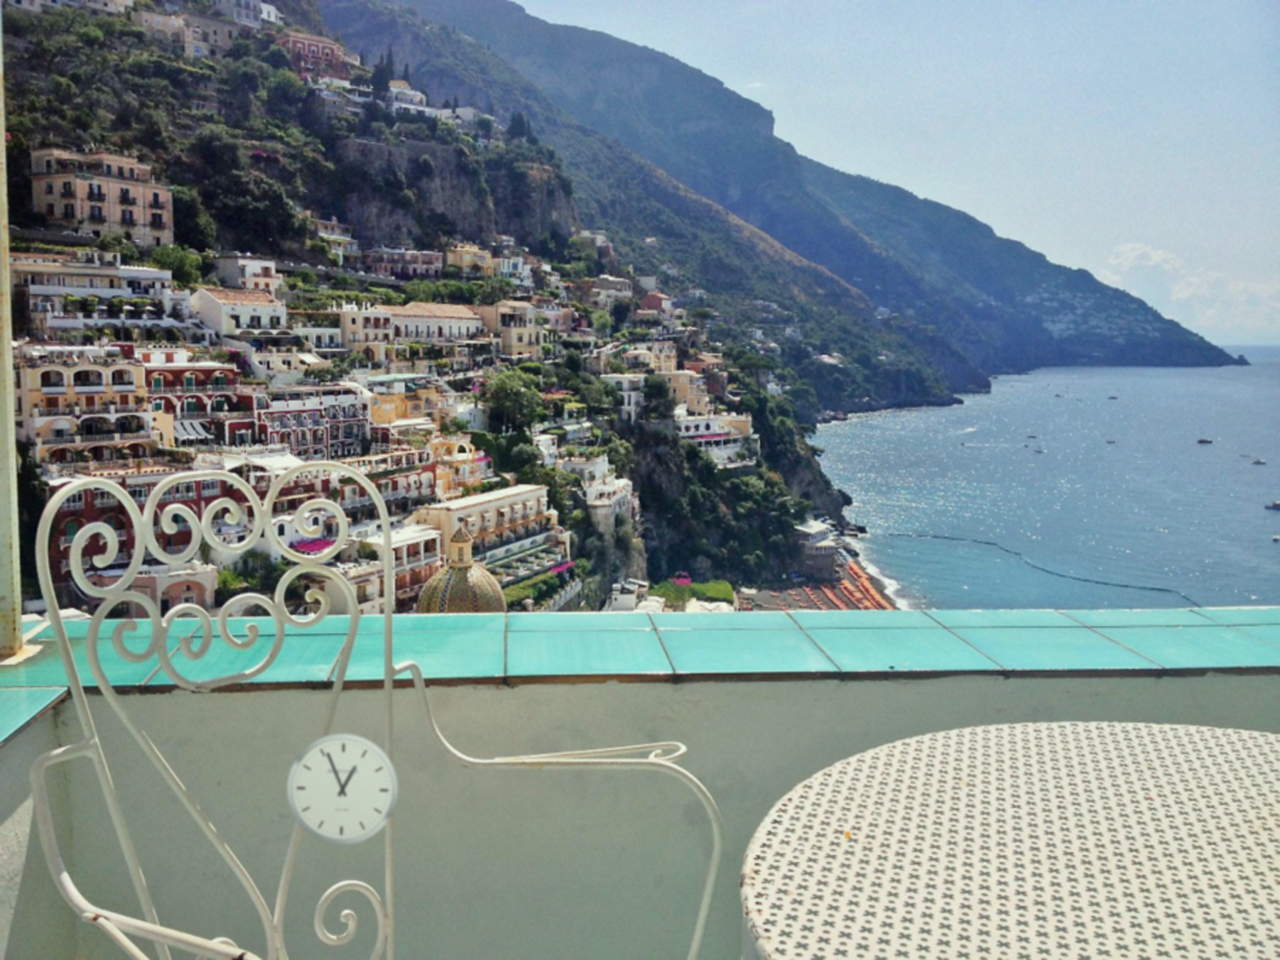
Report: 12.56
